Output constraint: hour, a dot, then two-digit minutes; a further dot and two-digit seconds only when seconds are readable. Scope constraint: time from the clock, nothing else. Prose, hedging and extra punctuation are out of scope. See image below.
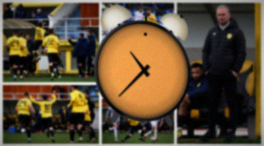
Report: 10.37
